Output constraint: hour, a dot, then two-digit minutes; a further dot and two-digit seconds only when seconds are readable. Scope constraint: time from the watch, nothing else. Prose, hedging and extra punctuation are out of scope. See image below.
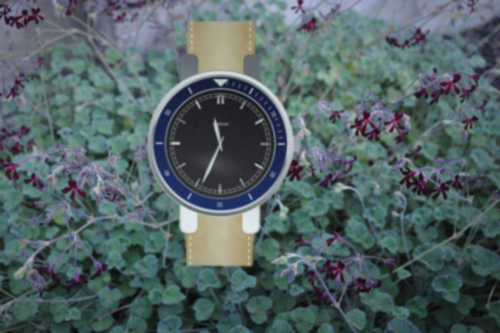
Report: 11.34
